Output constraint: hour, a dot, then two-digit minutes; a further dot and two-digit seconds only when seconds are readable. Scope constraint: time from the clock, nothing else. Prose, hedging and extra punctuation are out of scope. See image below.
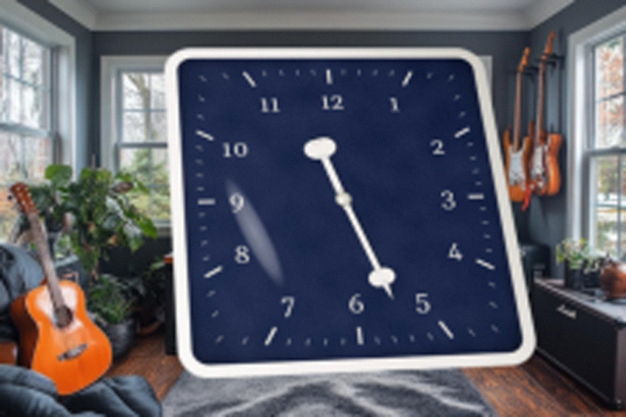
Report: 11.27
